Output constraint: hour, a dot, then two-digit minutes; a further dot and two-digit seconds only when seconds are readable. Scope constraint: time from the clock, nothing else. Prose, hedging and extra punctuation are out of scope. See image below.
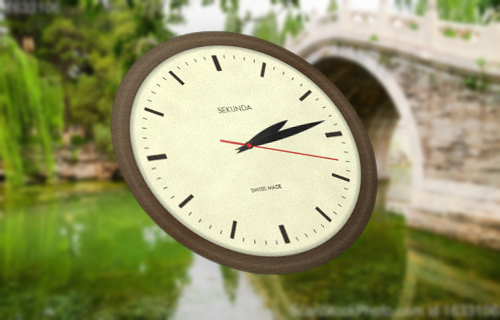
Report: 2.13.18
